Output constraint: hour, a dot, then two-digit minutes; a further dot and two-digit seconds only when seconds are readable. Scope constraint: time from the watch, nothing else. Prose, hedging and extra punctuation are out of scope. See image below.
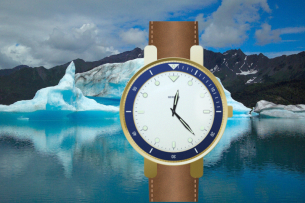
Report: 12.23
